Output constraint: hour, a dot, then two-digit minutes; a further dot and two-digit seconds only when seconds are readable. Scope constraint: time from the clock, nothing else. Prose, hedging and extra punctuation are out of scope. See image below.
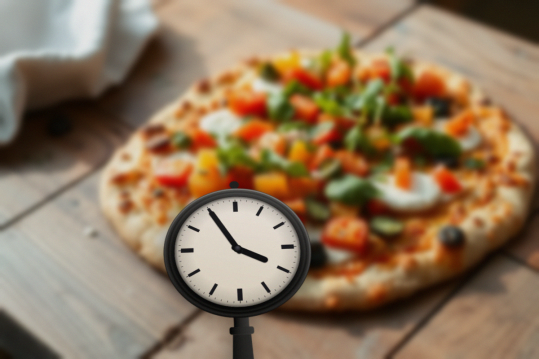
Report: 3.55
